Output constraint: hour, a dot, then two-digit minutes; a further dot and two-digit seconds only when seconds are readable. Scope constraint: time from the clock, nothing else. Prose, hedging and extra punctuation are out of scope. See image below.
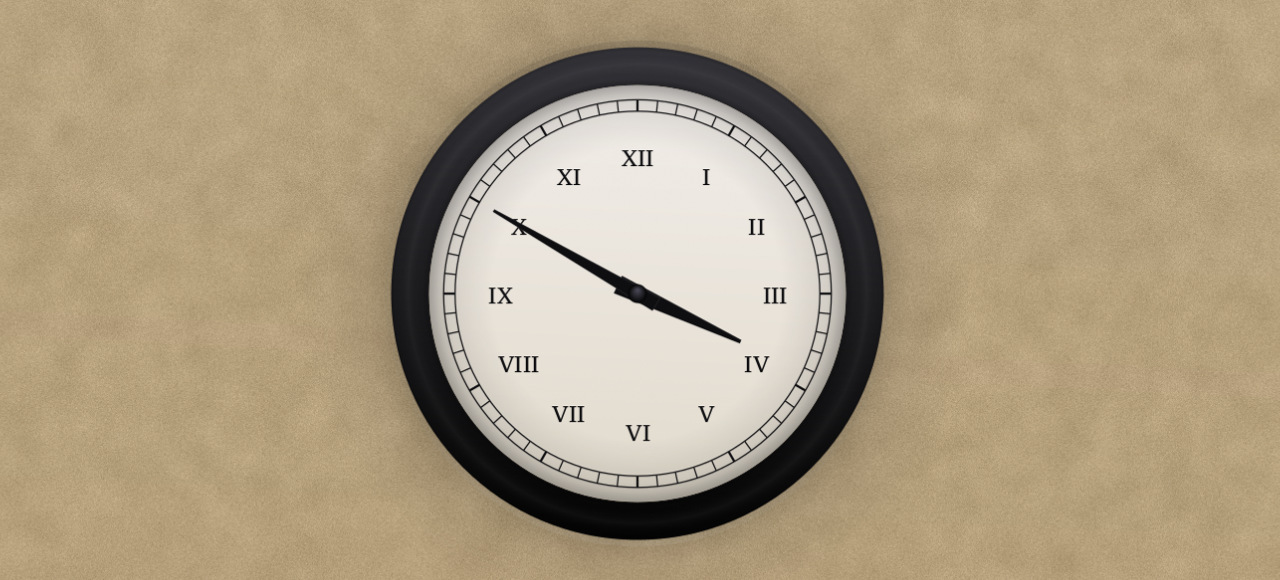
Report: 3.50
